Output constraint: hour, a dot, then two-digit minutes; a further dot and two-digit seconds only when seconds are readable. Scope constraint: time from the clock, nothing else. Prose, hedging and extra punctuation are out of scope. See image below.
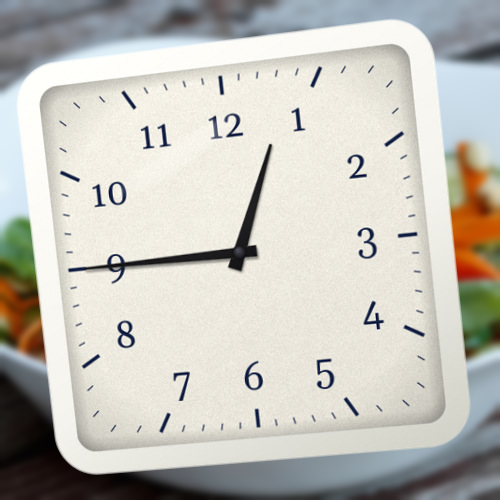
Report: 12.45
